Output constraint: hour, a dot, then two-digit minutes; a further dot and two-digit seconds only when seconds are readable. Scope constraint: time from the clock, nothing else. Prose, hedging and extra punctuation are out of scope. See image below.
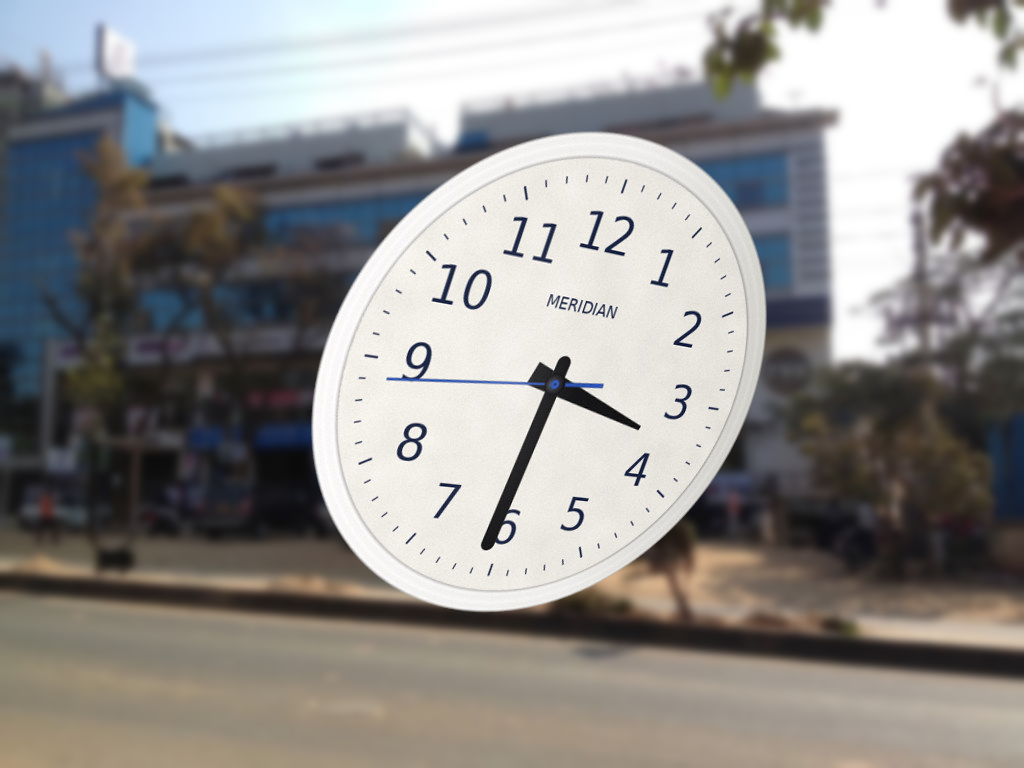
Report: 3.30.44
